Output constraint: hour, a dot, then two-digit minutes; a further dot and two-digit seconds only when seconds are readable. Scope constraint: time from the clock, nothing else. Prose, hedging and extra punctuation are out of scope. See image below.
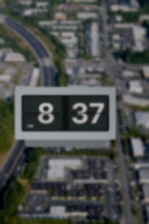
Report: 8.37
